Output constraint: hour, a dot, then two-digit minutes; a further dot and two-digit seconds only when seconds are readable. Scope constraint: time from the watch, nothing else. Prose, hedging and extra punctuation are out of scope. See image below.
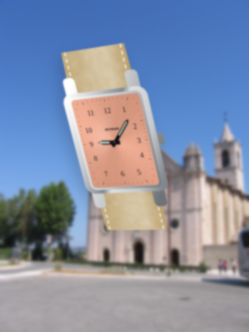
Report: 9.07
